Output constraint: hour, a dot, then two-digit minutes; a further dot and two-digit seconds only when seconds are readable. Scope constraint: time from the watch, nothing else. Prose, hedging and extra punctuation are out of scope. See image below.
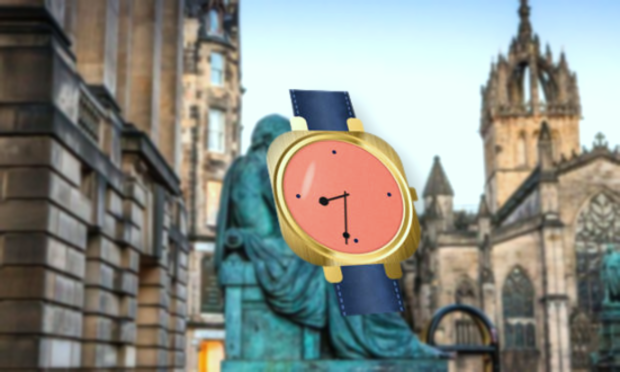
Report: 8.32
